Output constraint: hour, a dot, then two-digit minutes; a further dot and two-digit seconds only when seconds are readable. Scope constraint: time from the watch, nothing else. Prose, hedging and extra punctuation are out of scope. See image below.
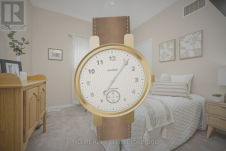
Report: 7.06
